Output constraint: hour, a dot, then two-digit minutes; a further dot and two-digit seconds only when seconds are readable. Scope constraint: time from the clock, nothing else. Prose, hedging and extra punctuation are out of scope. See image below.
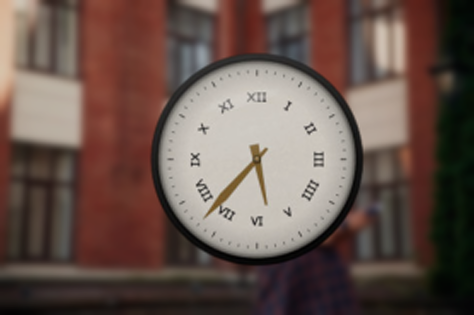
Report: 5.37
